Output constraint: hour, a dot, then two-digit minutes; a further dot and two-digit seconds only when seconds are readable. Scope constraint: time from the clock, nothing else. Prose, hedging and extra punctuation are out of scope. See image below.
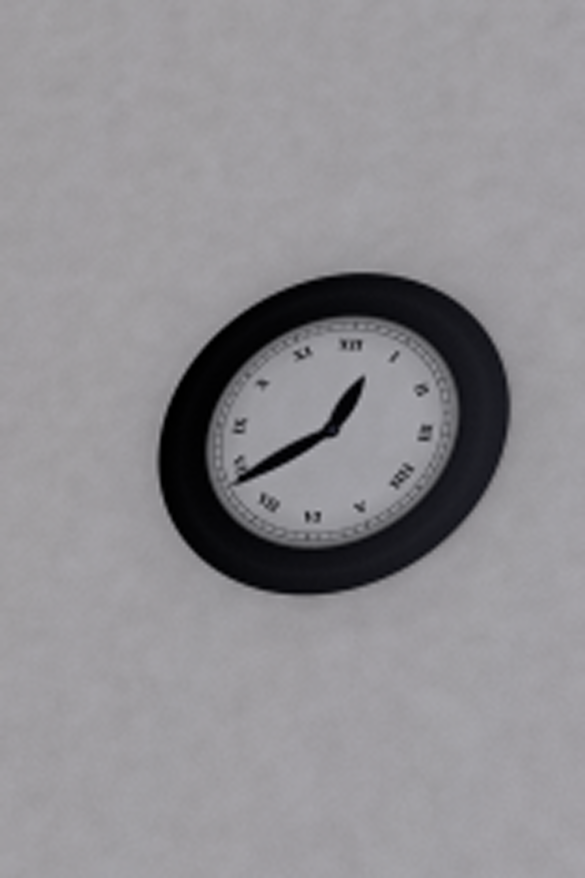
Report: 12.39
